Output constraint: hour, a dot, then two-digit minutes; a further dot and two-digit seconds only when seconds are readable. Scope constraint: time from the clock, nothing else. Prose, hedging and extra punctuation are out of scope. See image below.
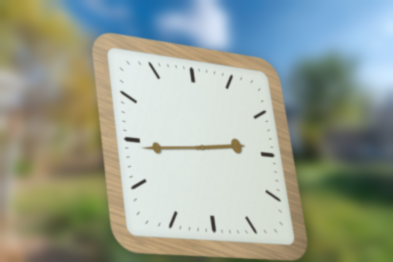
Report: 2.44
